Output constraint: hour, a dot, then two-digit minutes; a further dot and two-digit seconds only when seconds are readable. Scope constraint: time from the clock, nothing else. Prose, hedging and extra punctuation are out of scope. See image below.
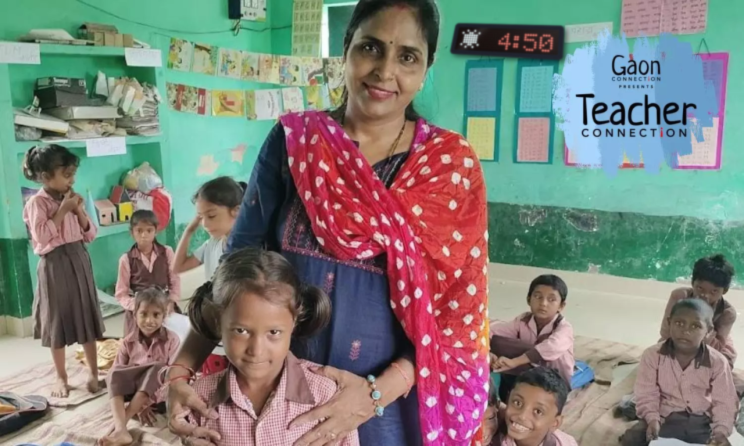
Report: 4.50
